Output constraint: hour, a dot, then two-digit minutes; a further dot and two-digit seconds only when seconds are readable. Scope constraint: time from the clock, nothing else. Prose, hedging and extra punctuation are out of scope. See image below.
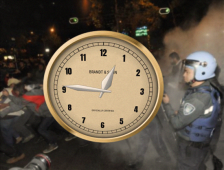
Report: 12.46
